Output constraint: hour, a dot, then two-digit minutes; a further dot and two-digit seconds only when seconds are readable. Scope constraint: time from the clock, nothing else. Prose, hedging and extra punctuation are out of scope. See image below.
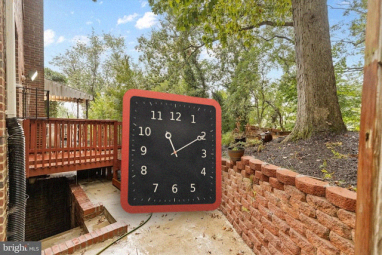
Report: 11.10
